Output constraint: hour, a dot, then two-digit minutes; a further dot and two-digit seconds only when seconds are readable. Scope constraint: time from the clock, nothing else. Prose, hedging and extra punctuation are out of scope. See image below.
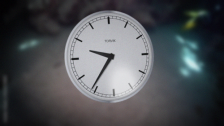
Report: 9.36
